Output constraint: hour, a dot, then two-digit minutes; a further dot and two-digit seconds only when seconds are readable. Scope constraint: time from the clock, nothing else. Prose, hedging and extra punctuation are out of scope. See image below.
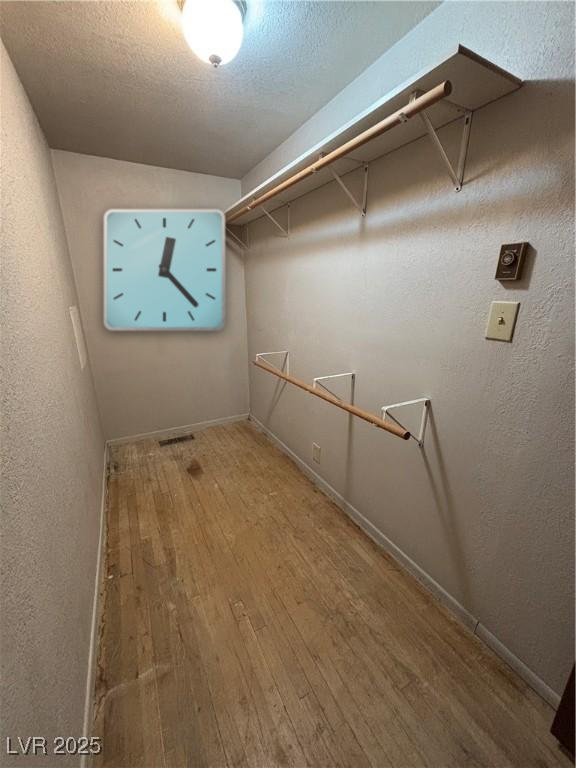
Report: 12.23
